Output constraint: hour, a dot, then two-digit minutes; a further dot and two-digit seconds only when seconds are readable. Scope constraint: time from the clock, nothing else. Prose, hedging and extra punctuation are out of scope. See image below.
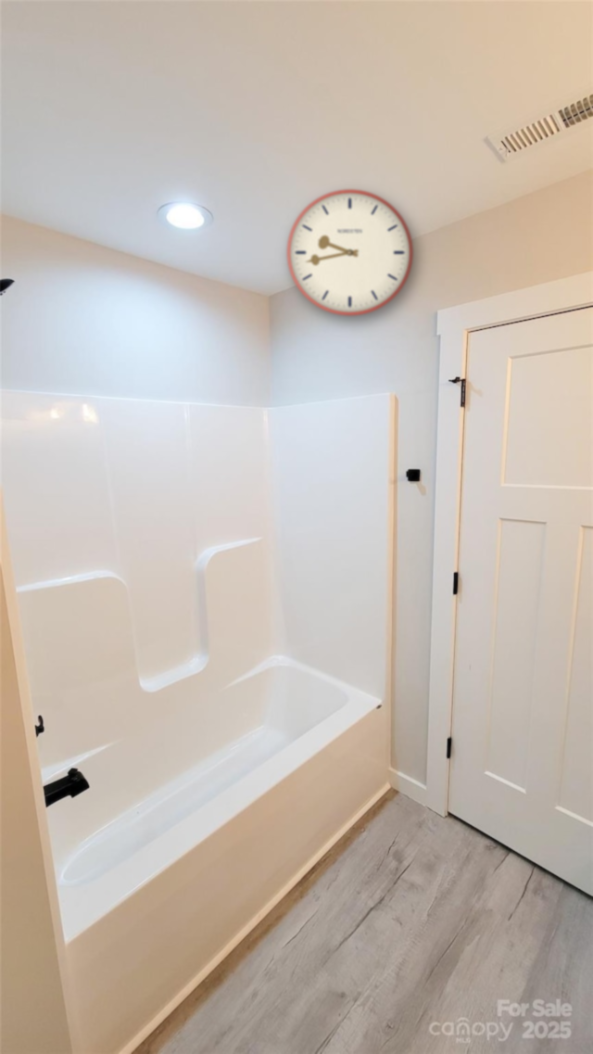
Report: 9.43
